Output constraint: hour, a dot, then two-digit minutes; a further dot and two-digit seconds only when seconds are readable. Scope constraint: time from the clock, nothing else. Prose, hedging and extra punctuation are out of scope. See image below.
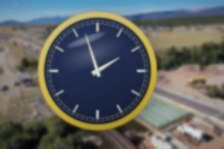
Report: 1.57
